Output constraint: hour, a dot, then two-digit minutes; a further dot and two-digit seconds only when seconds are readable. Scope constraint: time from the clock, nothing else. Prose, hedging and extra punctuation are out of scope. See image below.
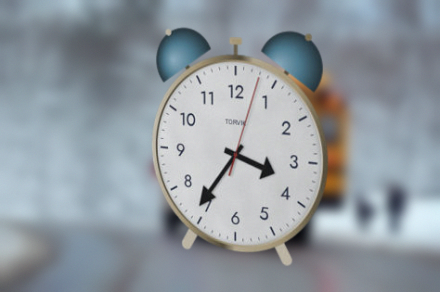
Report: 3.36.03
